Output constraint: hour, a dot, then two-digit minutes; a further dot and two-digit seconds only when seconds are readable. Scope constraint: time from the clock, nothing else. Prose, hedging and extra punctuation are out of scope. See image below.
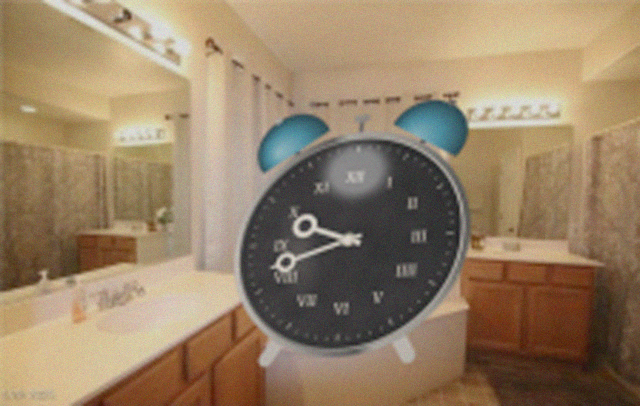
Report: 9.42
